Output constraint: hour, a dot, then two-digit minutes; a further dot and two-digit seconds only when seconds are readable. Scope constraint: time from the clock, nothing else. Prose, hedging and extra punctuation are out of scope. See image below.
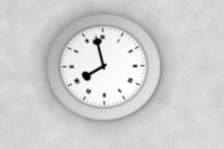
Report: 7.58
